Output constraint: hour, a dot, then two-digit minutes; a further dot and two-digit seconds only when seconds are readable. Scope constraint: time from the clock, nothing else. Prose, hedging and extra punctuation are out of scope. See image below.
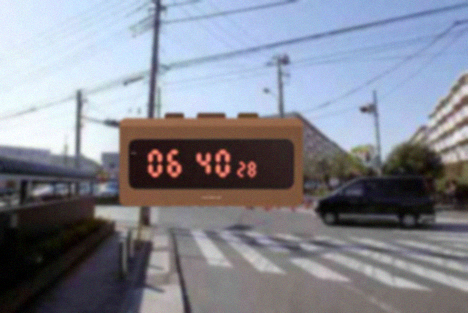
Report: 6.40.28
